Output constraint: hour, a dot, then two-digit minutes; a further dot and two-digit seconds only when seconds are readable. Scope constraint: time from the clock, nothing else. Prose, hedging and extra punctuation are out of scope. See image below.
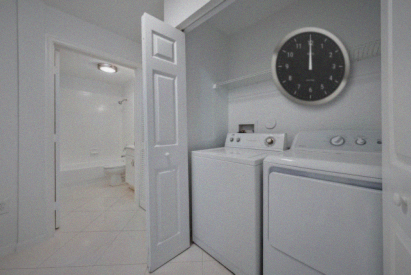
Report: 12.00
